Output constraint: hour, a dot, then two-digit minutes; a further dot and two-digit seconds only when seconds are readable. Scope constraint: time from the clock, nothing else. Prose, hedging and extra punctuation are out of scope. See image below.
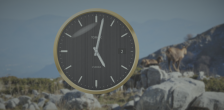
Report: 5.02
